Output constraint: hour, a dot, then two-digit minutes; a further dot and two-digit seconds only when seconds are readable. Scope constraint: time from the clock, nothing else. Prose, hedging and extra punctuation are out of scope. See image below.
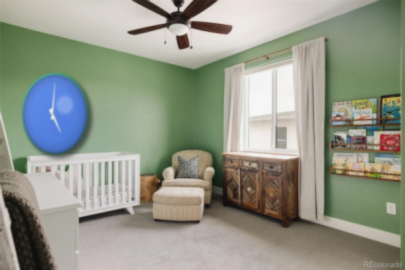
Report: 5.01
